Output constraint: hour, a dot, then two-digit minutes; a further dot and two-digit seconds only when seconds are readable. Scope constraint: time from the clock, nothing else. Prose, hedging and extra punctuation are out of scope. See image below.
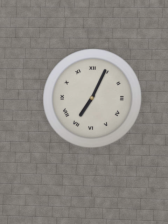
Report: 7.04
